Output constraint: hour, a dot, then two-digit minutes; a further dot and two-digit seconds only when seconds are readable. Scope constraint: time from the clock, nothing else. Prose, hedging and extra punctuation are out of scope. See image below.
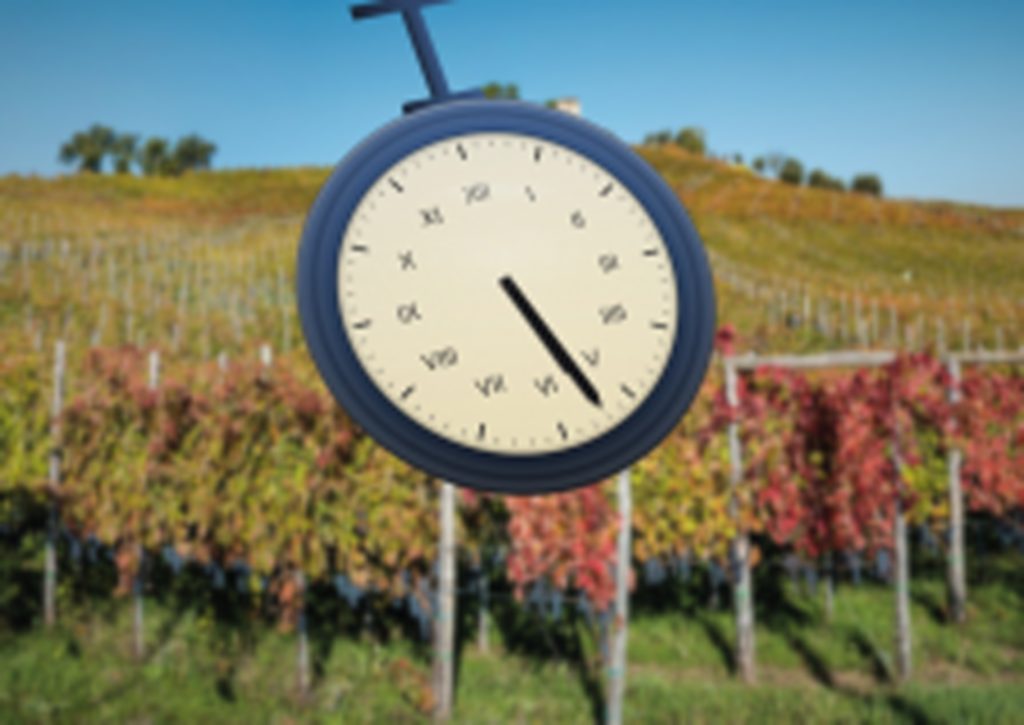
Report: 5.27
